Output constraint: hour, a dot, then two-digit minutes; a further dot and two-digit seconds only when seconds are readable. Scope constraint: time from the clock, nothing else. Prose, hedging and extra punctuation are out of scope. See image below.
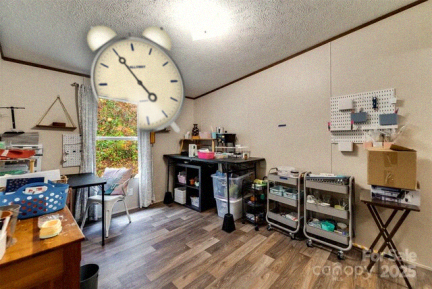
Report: 4.55
